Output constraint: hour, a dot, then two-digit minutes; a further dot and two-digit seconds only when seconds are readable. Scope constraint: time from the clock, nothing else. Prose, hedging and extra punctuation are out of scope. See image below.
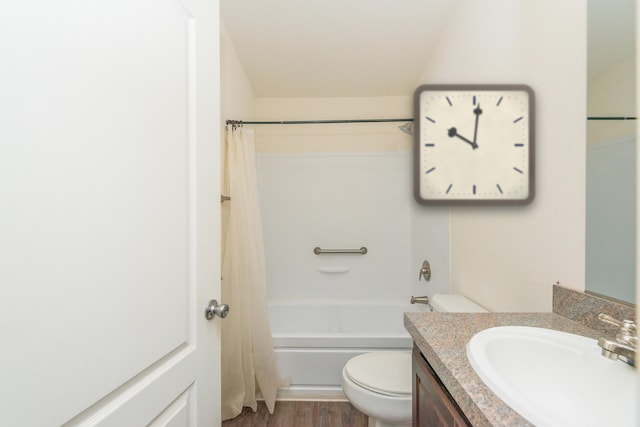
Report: 10.01
